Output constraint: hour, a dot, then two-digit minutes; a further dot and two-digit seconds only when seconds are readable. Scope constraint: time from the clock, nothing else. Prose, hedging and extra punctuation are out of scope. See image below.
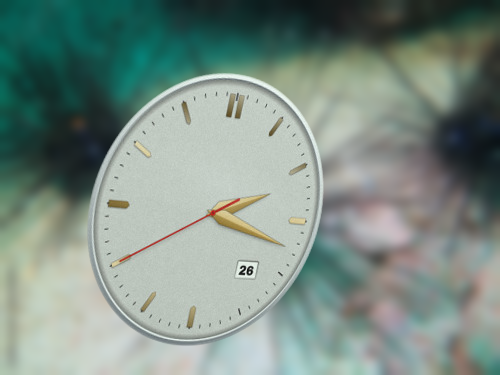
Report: 2.17.40
